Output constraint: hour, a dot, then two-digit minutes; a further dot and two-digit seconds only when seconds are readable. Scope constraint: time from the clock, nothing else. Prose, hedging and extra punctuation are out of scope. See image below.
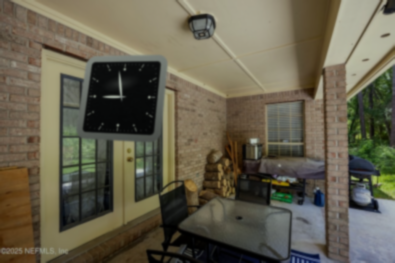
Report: 8.58
